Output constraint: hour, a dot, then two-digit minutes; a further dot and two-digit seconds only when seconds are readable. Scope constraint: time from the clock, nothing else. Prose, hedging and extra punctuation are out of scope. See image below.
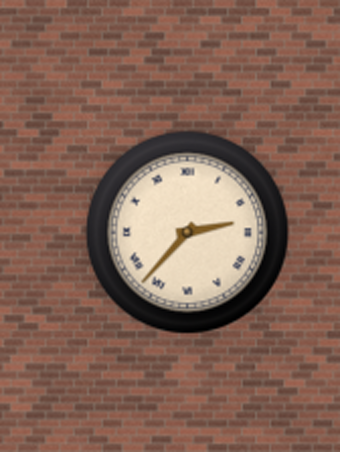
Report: 2.37
